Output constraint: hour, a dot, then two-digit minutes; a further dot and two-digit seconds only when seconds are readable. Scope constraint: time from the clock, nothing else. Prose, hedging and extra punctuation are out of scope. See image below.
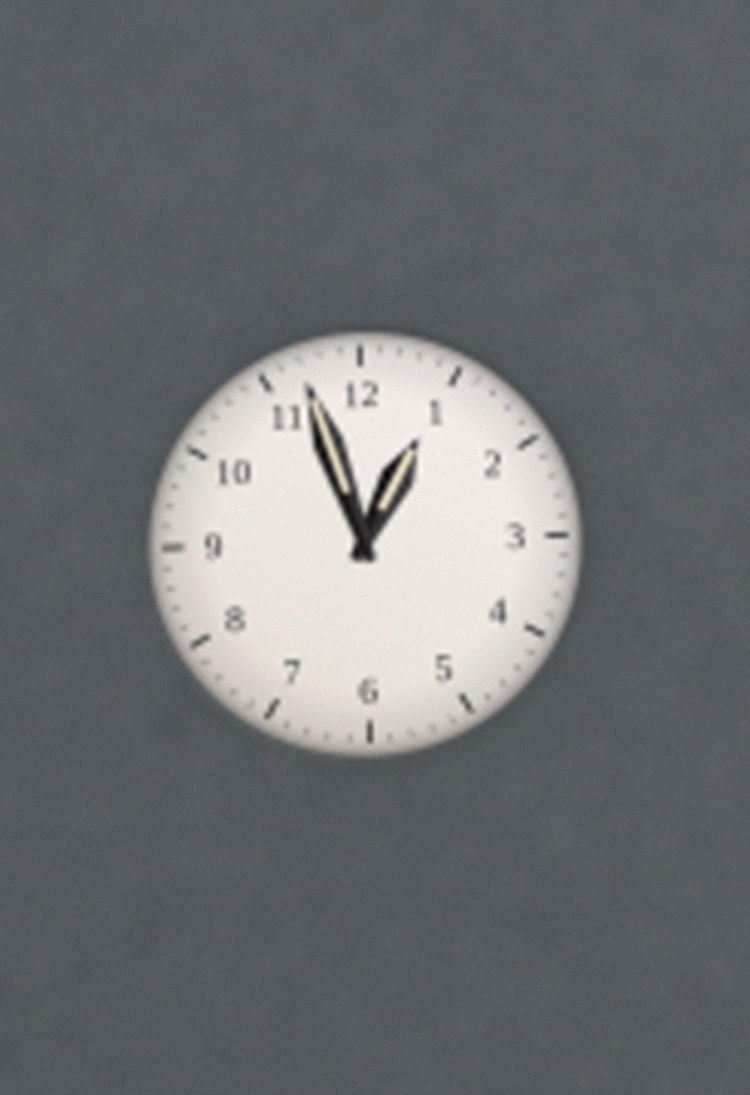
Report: 12.57
